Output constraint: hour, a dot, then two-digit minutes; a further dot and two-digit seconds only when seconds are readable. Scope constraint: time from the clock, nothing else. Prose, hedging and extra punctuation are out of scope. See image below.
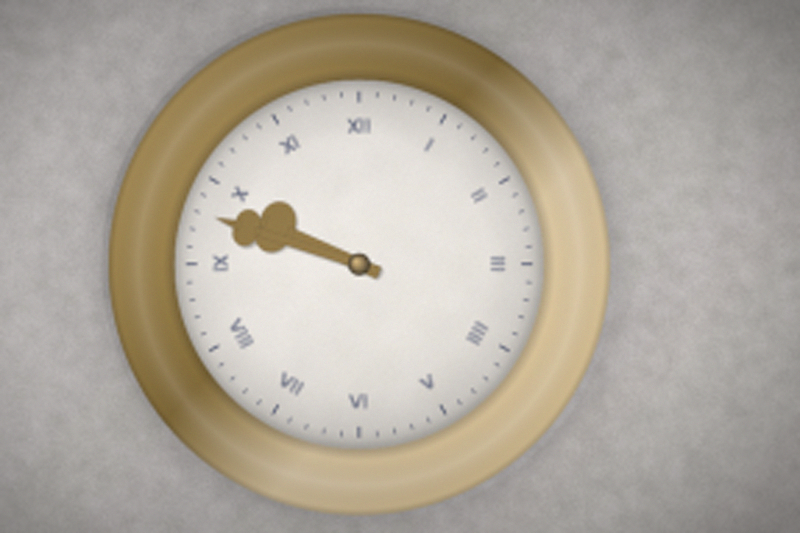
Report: 9.48
